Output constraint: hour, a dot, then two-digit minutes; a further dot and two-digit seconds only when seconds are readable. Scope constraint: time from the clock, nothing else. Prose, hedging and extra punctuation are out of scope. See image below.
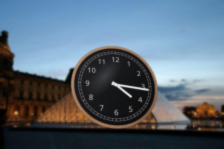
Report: 4.16
